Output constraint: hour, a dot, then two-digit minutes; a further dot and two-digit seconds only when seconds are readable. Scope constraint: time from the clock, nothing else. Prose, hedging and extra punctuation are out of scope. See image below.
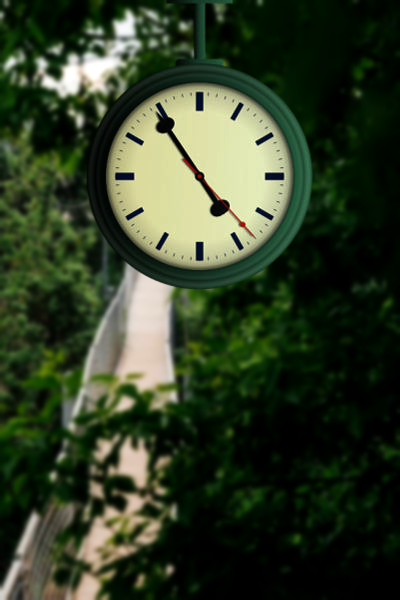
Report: 4.54.23
